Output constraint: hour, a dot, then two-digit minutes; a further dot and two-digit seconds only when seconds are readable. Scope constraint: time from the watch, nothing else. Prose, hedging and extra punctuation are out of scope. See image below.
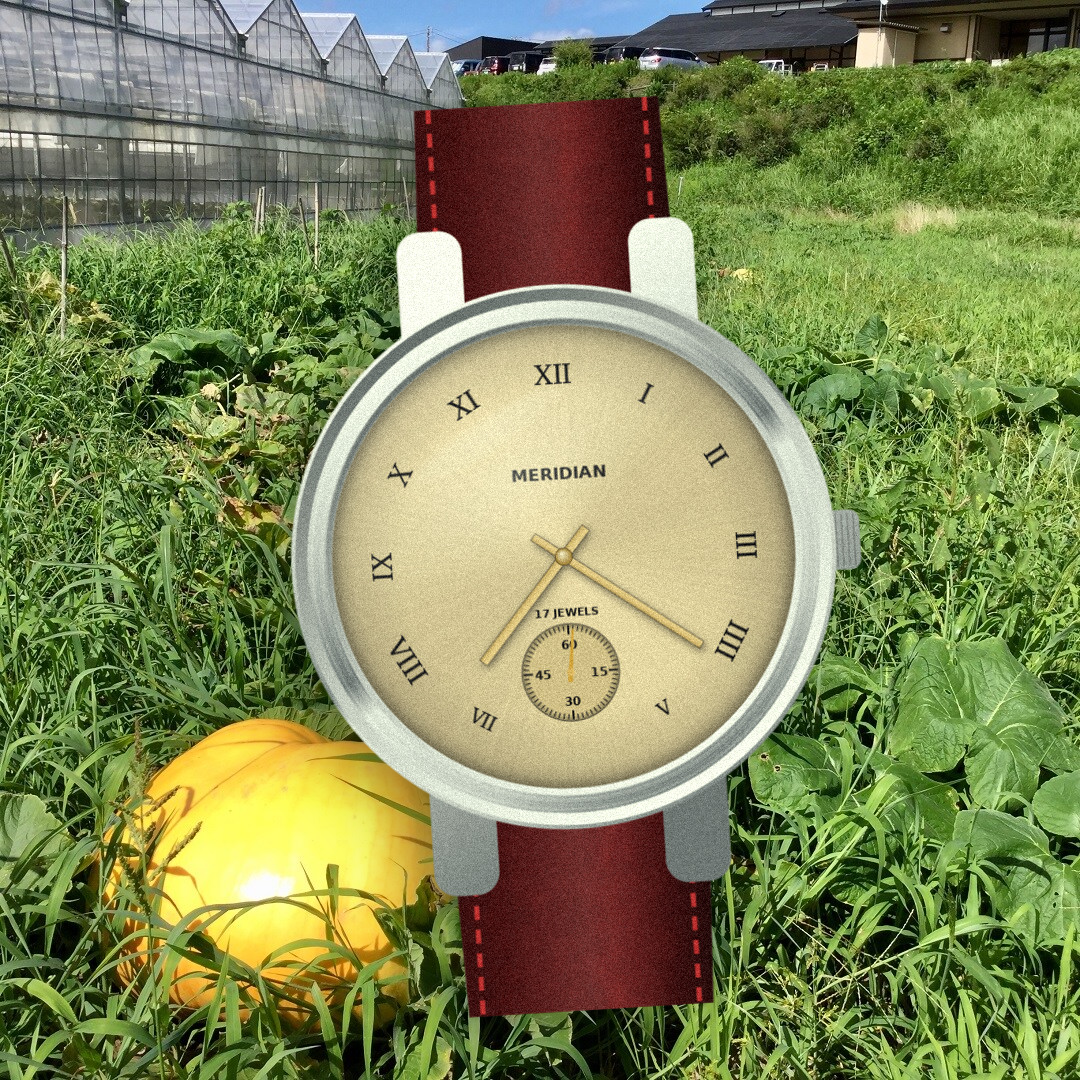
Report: 7.21.01
